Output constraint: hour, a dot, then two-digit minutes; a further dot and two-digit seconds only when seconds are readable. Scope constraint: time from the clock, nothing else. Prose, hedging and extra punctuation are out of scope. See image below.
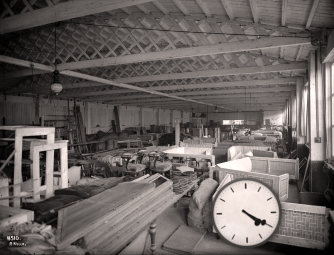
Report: 4.20
